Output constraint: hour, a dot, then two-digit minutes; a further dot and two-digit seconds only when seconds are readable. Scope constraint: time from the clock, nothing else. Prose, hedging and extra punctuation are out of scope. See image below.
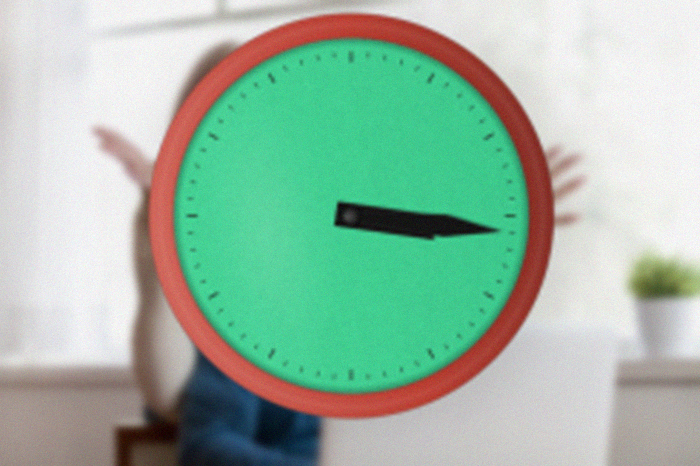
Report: 3.16
